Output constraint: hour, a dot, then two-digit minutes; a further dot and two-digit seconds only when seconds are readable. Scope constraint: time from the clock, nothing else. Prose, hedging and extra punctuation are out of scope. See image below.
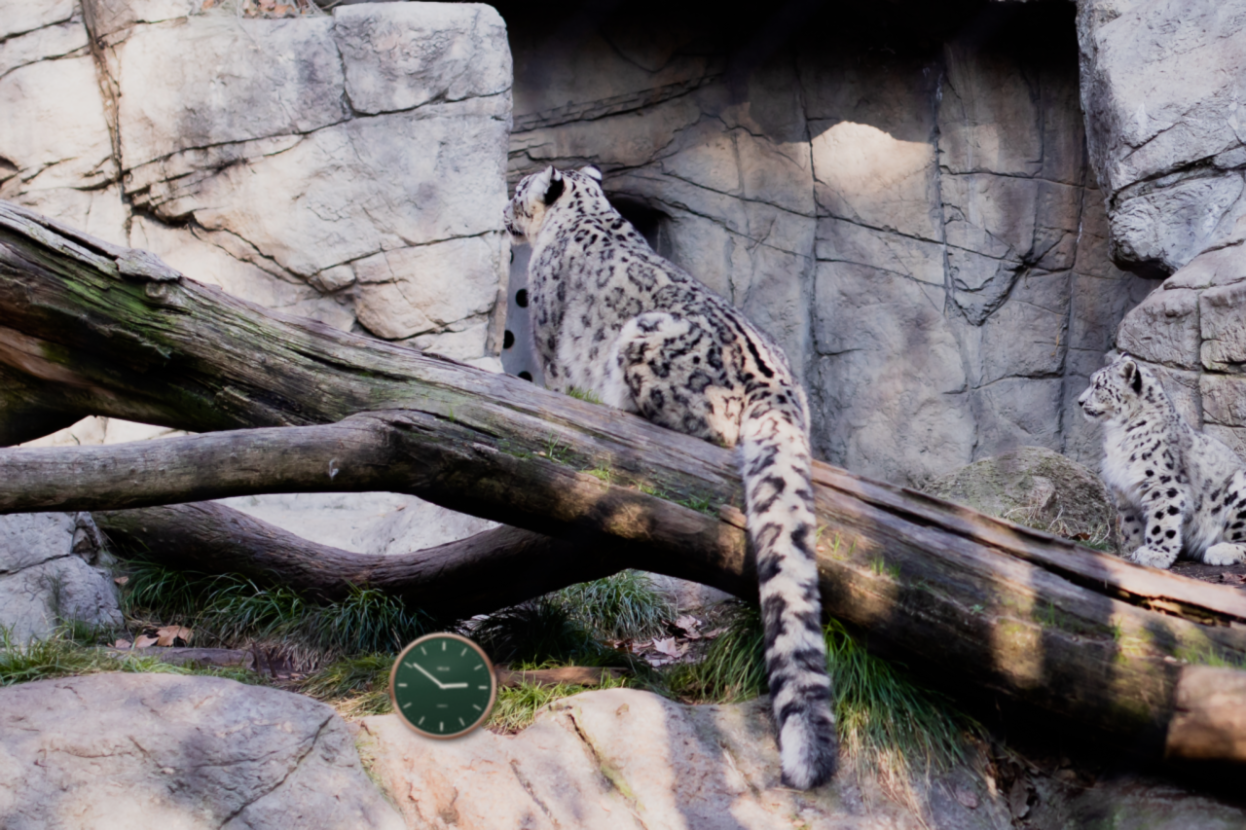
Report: 2.51
